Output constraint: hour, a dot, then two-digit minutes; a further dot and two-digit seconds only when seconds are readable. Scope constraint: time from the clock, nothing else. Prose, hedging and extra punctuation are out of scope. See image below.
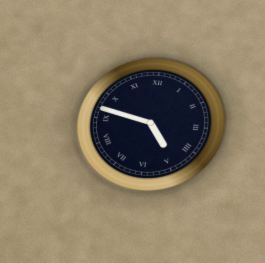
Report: 4.47
